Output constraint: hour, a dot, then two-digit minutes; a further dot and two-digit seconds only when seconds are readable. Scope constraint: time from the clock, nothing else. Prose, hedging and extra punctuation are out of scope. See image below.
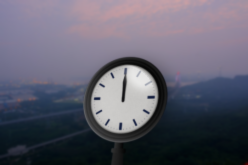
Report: 12.00
